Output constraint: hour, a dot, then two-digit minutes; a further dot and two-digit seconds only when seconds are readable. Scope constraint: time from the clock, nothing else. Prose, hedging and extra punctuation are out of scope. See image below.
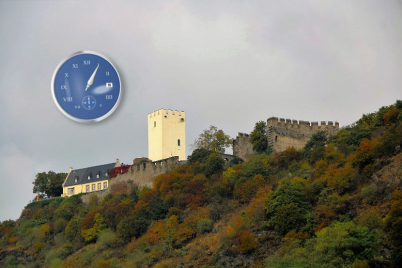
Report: 1.05
